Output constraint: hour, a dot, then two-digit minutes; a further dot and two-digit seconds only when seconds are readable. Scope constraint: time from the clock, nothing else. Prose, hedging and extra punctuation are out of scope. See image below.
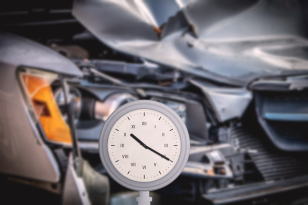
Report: 10.20
